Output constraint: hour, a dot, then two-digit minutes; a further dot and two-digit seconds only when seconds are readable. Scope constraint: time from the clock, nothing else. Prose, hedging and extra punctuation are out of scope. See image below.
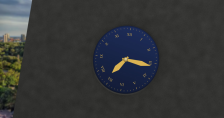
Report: 7.16
